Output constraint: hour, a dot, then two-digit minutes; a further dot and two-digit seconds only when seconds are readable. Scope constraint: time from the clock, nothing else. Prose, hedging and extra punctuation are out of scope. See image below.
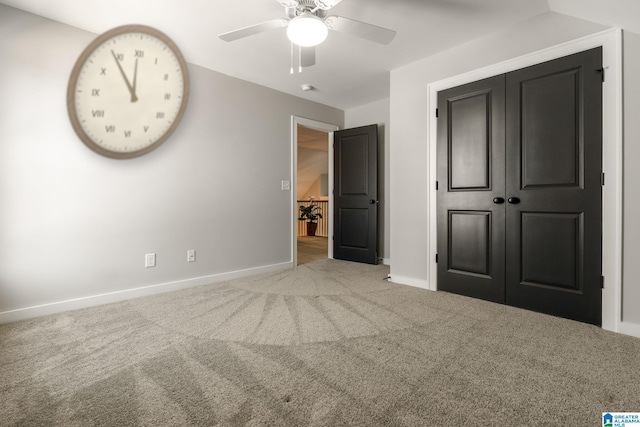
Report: 11.54
